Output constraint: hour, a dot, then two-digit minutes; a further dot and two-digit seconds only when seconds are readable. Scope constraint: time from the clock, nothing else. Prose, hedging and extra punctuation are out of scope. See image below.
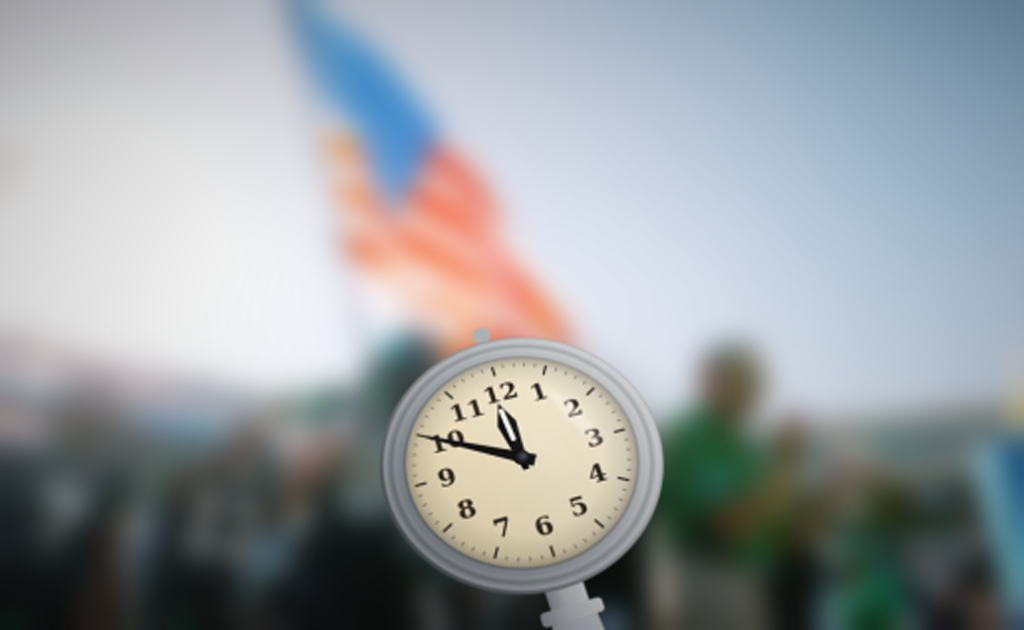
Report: 11.50
